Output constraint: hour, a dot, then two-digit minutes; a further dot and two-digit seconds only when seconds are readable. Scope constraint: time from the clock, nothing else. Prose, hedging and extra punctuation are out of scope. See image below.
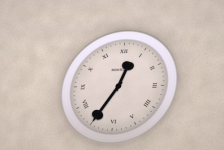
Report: 12.35
